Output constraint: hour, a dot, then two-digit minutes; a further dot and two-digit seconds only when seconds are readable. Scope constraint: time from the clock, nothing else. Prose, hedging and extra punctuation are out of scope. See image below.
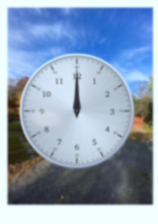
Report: 12.00
